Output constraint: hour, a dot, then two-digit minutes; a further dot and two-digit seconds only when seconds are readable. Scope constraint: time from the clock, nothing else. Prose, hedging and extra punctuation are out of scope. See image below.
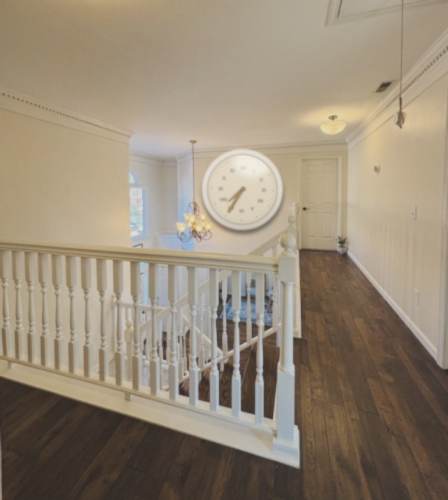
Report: 7.35
